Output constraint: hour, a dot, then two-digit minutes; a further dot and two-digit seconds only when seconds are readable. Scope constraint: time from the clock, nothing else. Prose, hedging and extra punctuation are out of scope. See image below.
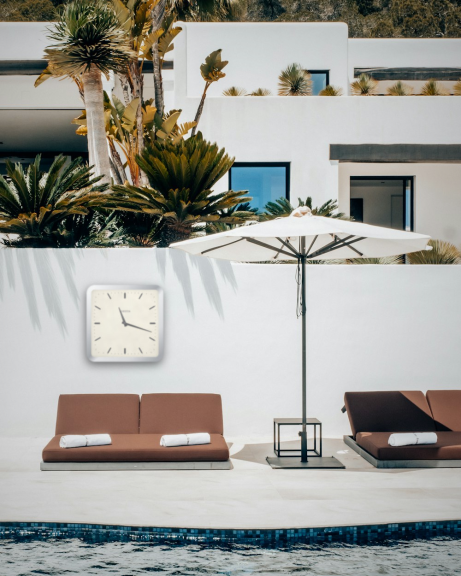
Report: 11.18
